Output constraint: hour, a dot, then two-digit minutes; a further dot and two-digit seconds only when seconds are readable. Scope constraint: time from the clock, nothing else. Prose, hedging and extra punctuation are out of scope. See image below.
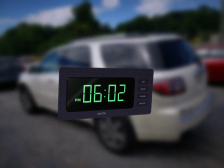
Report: 6.02
